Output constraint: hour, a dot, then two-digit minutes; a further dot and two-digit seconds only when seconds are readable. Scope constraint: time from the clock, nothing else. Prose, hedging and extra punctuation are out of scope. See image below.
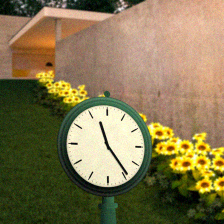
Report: 11.24
